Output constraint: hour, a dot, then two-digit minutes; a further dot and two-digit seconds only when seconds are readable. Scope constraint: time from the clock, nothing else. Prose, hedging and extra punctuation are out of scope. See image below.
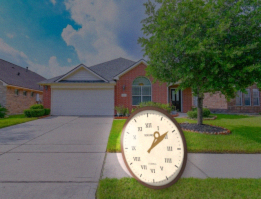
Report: 1.09
